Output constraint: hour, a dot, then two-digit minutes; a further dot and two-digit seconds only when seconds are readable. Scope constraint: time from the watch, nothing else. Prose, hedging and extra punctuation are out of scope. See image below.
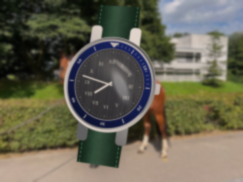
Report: 7.47
